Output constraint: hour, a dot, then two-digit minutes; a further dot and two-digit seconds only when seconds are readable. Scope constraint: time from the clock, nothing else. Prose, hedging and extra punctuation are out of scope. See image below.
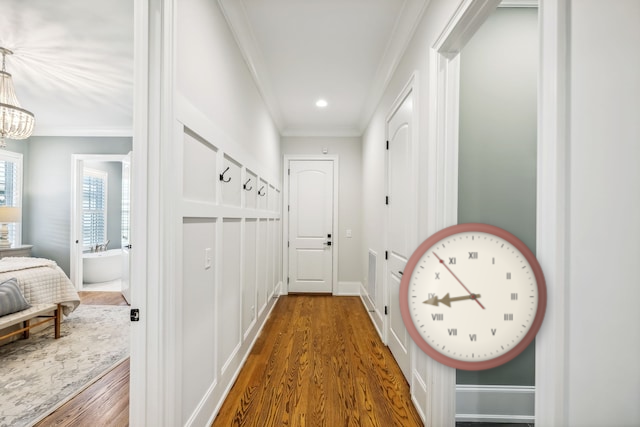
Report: 8.43.53
